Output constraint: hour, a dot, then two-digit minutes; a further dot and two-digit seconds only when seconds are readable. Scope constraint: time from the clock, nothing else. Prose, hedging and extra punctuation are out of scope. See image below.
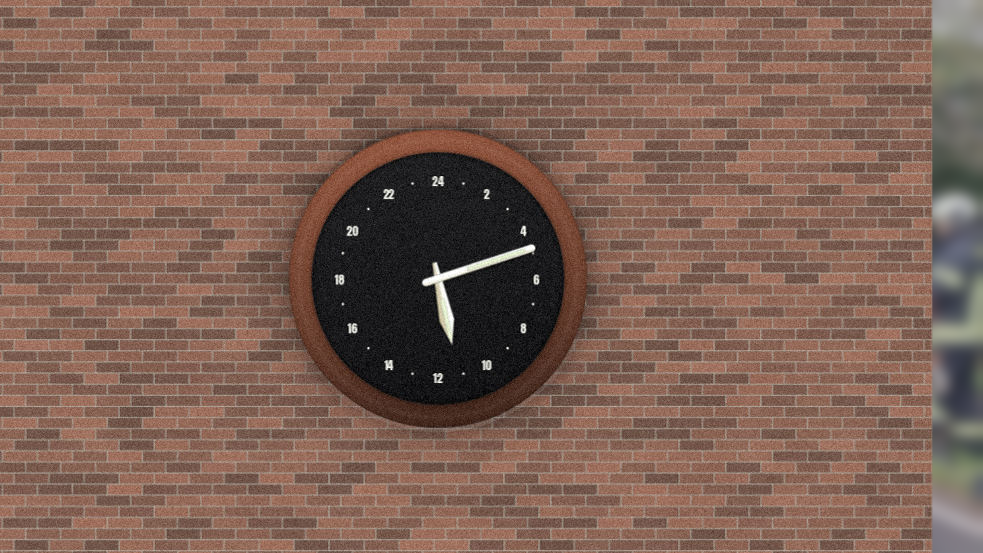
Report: 11.12
